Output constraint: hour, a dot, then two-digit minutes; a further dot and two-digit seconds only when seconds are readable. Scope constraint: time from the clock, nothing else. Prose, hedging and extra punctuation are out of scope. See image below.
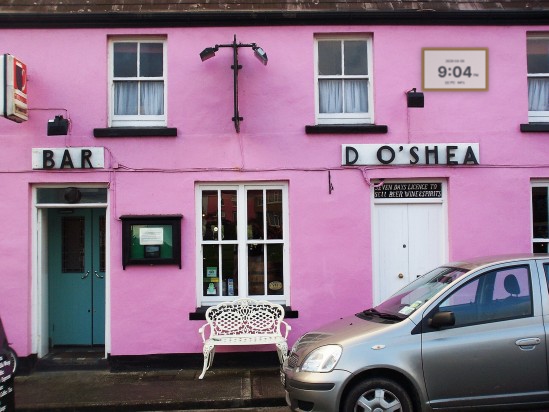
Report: 9.04
